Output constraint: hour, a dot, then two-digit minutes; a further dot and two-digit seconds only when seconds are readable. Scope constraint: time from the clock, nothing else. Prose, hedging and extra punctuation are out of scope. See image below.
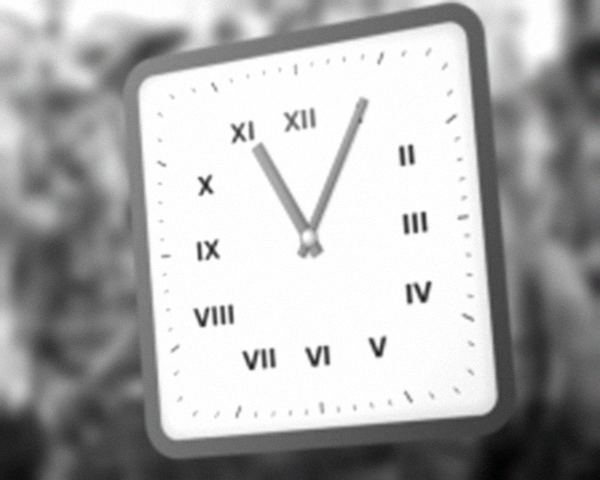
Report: 11.05
